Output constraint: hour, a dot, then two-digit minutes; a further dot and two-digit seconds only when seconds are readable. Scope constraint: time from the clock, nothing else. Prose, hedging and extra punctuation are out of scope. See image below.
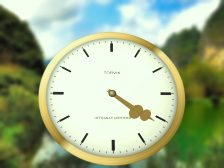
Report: 4.21
